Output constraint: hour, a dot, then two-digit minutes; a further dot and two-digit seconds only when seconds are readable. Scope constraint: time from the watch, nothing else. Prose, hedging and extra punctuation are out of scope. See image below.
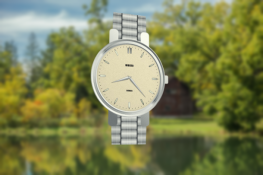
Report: 8.23
